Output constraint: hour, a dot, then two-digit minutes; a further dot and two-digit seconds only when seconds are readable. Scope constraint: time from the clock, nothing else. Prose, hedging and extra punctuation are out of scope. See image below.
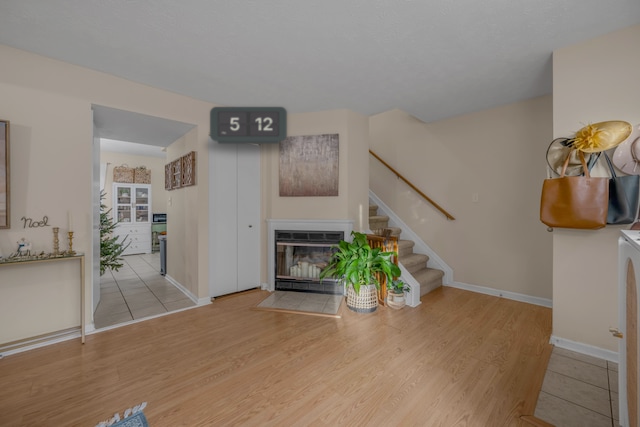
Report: 5.12
